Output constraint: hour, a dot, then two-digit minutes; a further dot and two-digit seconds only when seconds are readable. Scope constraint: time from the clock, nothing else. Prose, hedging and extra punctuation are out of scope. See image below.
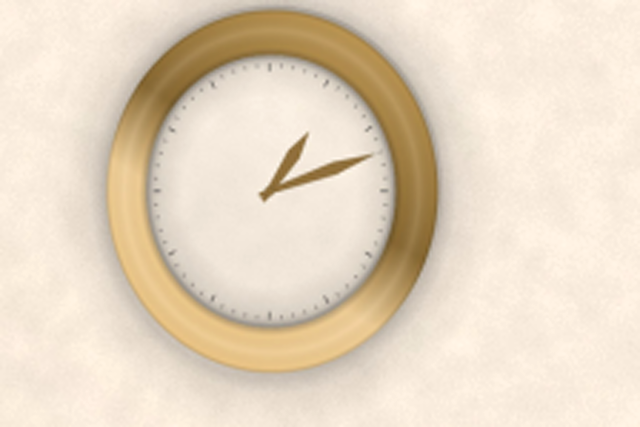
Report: 1.12
